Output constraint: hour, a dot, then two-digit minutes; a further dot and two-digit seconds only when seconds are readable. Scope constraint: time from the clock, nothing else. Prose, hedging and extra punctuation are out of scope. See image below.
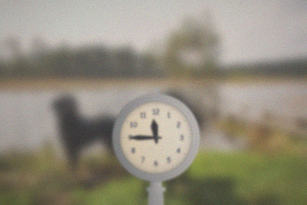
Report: 11.45
